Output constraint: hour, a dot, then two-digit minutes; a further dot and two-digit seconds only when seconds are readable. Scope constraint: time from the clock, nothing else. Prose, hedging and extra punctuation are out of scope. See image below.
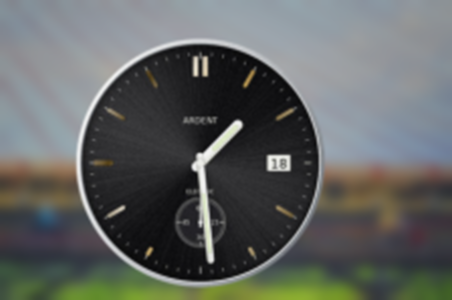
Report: 1.29
